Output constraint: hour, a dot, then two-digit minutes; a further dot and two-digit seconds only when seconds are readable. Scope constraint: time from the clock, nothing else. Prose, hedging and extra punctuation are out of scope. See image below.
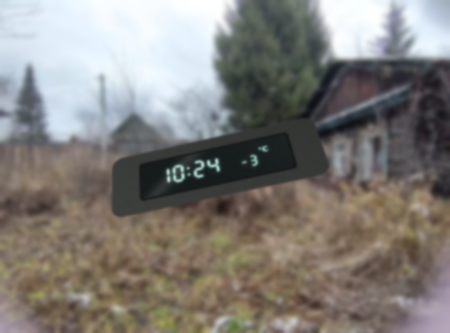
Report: 10.24
